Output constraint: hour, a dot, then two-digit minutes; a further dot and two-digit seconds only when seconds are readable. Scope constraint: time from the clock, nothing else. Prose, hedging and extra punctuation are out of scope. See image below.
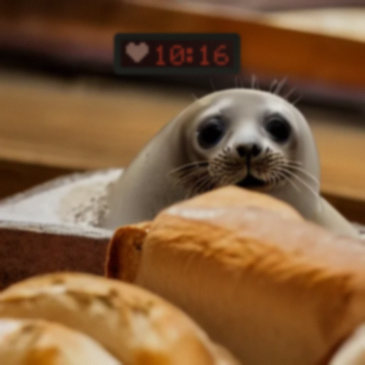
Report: 10.16
